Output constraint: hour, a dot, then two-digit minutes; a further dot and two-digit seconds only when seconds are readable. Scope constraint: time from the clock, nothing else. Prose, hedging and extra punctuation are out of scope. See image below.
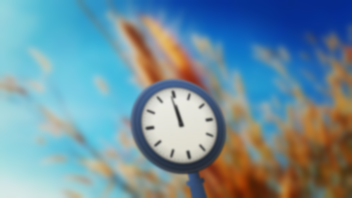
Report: 11.59
